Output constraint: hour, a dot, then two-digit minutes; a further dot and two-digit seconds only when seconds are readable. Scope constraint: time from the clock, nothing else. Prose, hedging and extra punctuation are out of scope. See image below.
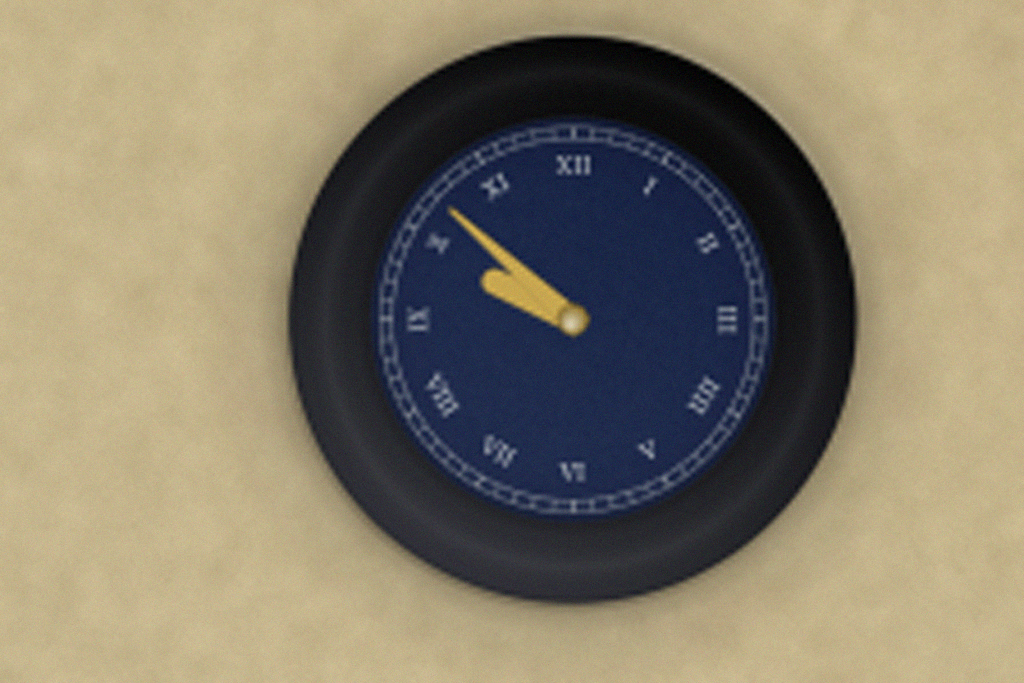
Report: 9.52
